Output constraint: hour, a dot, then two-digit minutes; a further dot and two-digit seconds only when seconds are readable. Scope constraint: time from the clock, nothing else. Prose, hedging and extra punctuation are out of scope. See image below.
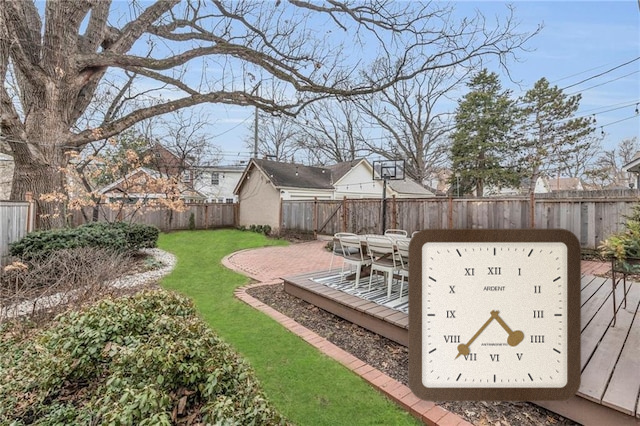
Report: 4.37
